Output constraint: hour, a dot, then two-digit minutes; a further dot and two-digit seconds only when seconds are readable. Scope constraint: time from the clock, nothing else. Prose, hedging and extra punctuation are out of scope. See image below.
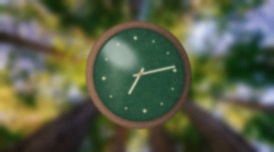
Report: 7.14
